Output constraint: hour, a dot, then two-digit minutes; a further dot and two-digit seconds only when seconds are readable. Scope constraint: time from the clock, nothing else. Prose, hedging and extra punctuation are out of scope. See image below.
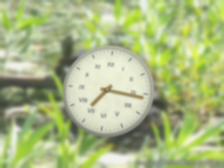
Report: 7.16
